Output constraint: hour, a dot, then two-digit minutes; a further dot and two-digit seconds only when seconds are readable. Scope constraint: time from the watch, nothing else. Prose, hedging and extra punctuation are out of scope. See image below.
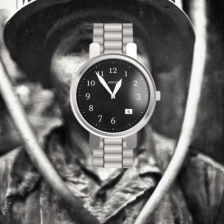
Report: 12.54
